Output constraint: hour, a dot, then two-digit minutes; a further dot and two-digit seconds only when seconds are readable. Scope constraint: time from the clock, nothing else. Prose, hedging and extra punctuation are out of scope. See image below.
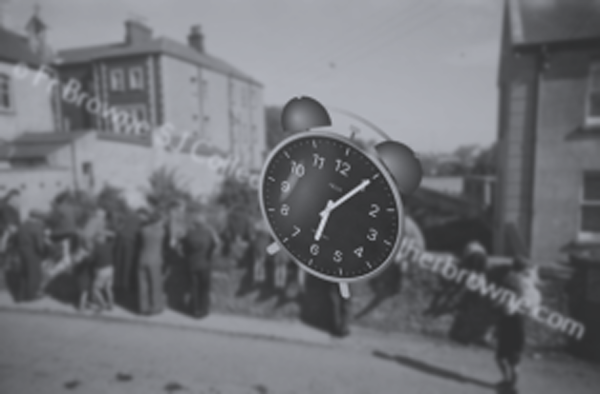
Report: 6.05
